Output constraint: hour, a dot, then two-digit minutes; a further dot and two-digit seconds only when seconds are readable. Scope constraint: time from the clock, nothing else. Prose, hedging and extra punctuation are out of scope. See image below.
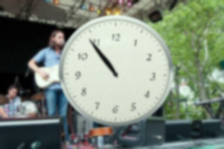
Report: 10.54
